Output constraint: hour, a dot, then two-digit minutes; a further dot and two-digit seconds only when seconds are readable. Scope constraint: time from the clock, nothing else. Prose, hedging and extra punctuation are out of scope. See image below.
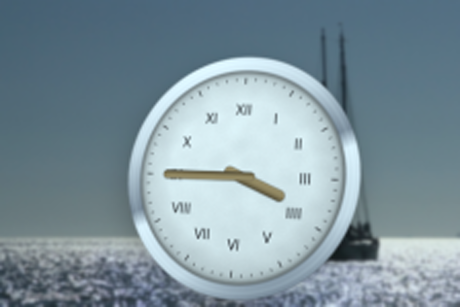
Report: 3.45
